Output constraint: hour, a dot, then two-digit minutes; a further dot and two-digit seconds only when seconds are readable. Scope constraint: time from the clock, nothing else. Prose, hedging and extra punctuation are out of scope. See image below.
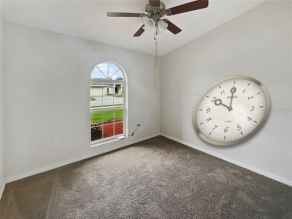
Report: 10.00
